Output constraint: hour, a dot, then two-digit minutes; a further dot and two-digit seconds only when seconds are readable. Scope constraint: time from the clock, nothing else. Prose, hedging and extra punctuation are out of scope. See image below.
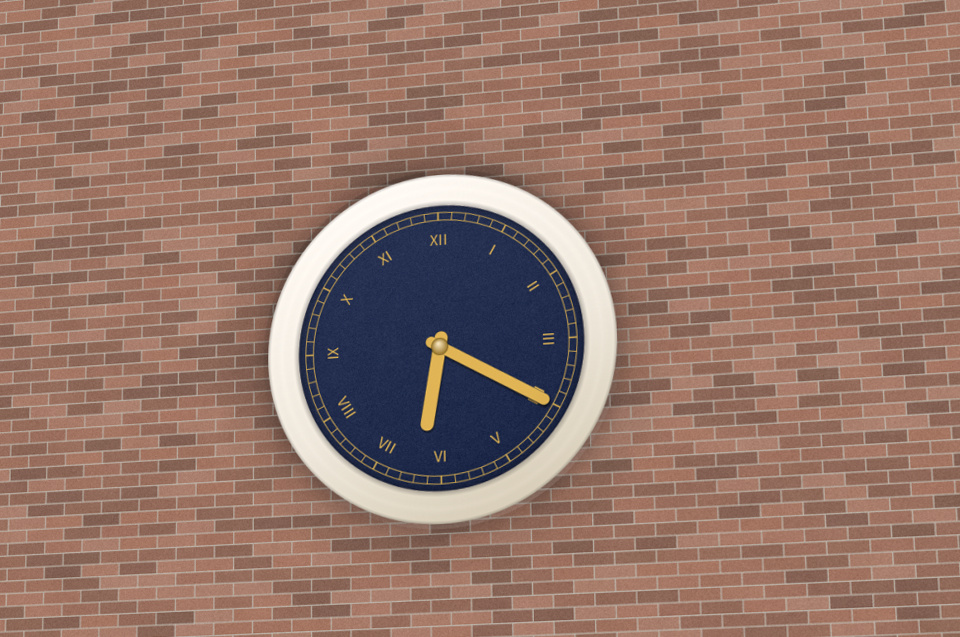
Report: 6.20
